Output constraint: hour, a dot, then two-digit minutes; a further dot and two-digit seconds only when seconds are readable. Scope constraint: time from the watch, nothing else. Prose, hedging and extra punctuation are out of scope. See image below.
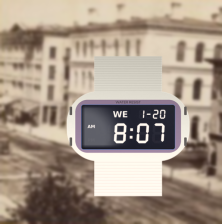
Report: 8.07
